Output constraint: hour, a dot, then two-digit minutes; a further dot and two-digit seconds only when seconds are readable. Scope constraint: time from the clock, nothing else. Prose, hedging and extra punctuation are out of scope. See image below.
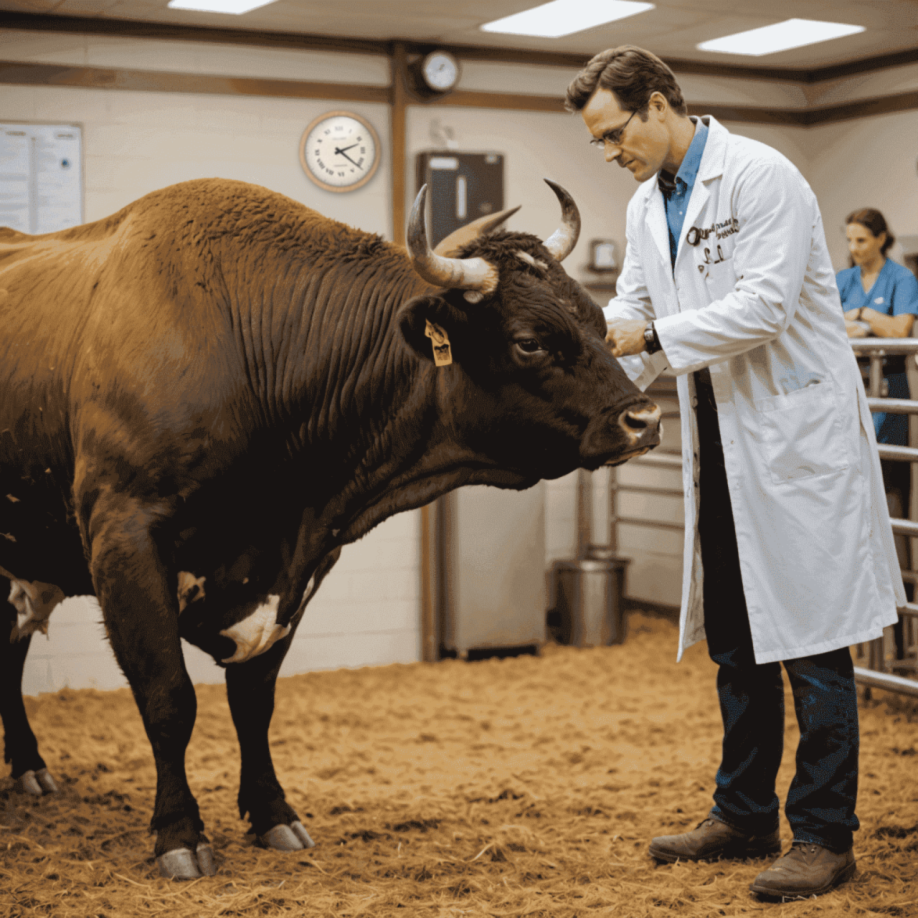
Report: 2.22
